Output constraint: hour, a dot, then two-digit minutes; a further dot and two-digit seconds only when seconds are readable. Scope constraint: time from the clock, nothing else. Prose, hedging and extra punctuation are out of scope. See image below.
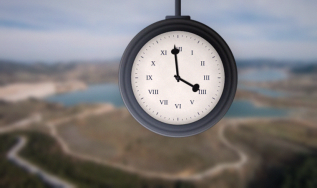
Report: 3.59
